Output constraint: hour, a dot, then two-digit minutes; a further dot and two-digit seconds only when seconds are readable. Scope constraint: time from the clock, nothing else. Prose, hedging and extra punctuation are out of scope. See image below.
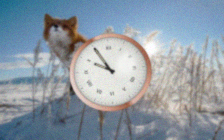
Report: 9.55
